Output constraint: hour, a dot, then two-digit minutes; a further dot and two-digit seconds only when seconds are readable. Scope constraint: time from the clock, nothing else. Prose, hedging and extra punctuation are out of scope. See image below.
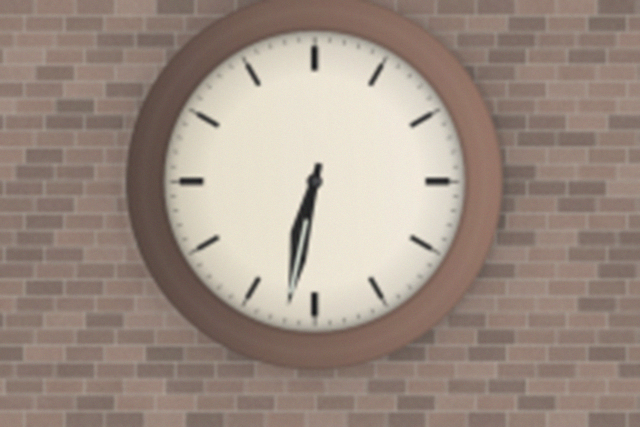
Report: 6.32
